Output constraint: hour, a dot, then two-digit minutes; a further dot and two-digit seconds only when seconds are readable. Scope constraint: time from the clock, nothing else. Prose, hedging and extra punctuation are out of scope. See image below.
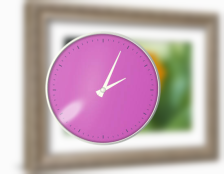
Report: 2.04
